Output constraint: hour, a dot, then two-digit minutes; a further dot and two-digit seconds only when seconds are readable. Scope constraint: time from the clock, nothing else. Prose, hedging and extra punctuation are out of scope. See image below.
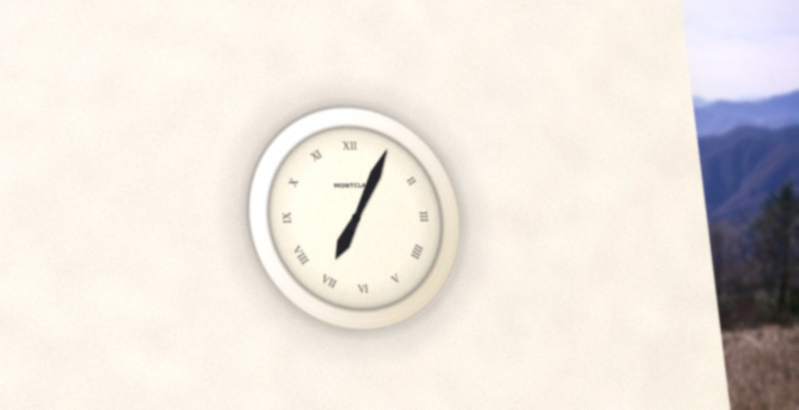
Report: 7.05
